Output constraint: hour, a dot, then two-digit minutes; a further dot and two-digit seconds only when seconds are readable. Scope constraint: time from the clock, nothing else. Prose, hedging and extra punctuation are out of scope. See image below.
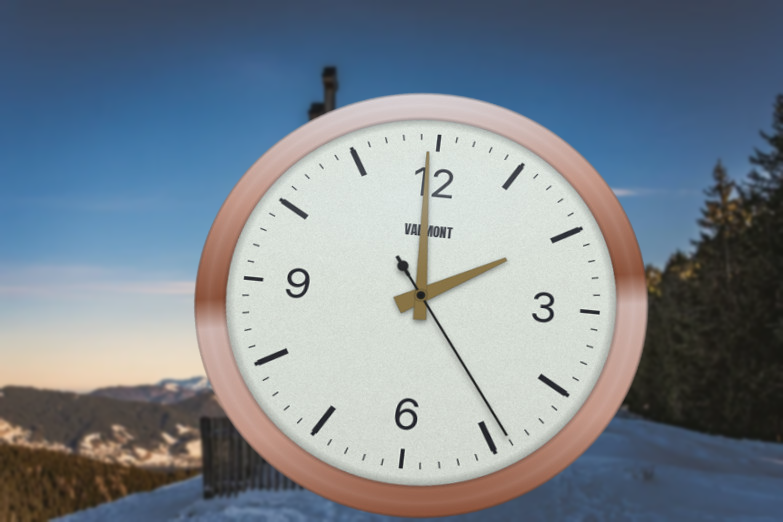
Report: 1.59.24
